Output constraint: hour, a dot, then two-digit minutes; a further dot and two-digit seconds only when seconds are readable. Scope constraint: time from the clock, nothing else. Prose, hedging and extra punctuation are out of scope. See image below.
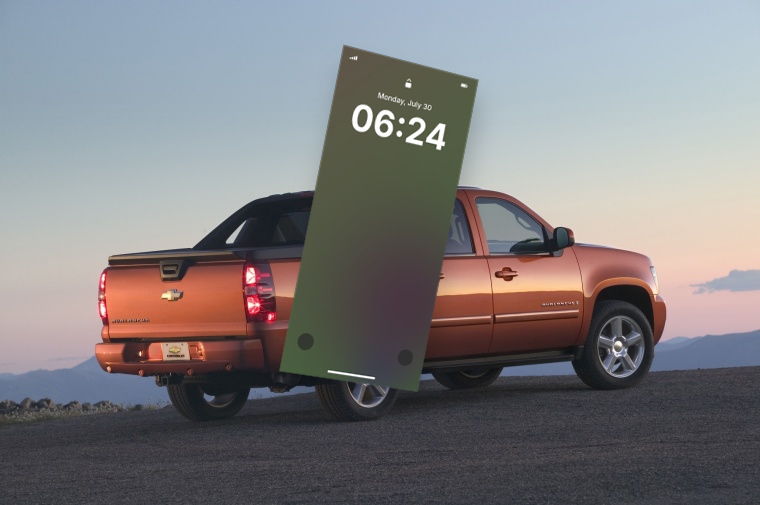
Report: 6.24
